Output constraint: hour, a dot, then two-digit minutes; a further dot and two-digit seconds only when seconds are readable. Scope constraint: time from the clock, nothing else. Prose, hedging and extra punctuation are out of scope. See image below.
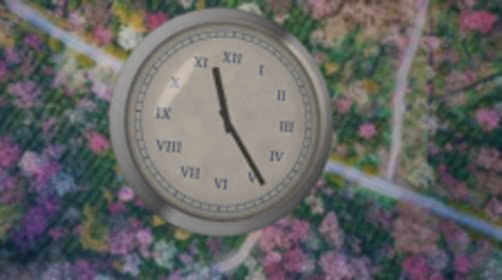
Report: 11.24
